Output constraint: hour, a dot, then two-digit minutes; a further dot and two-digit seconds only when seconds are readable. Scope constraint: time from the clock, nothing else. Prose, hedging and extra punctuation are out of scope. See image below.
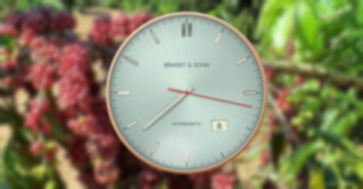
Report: 7.38.17
